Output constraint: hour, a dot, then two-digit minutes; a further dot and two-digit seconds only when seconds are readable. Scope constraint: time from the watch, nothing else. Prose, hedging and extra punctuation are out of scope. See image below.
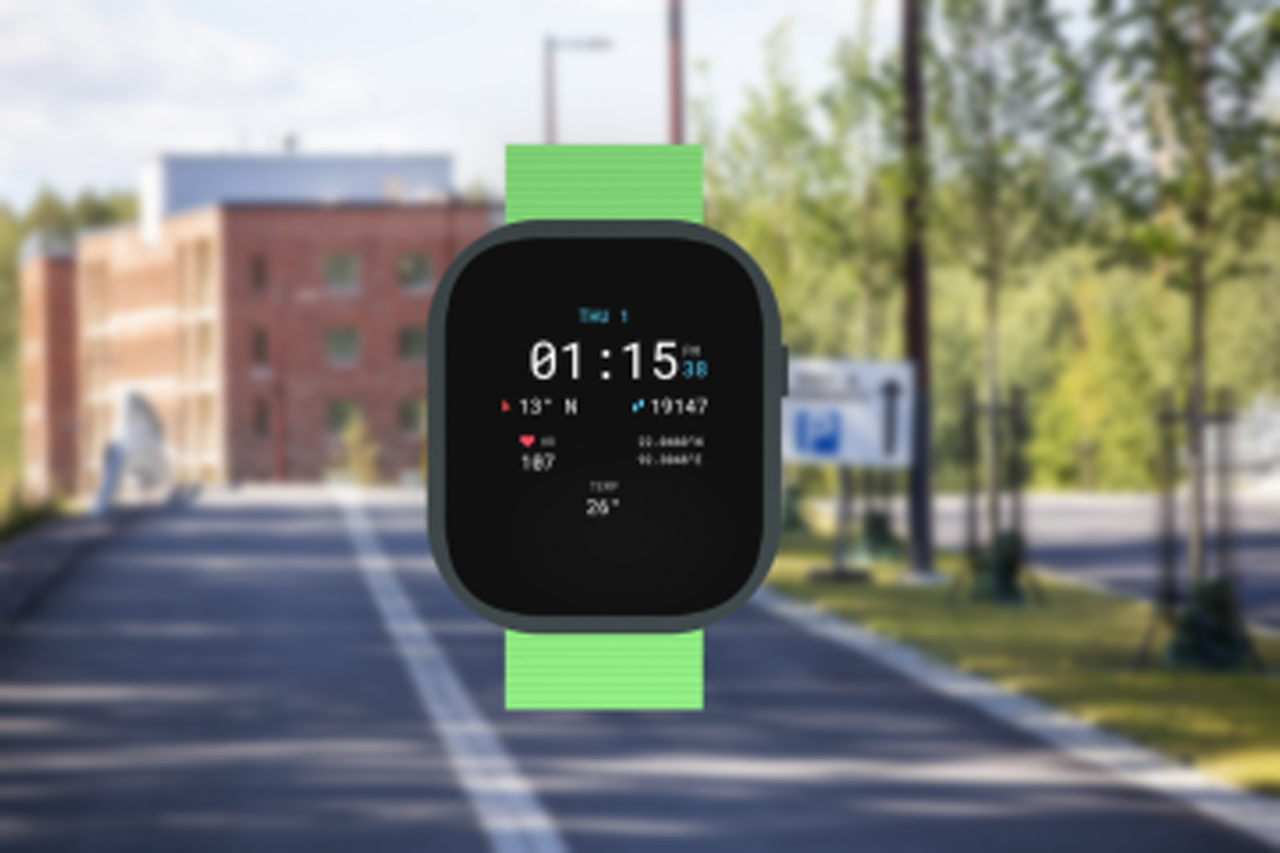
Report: 1.15
